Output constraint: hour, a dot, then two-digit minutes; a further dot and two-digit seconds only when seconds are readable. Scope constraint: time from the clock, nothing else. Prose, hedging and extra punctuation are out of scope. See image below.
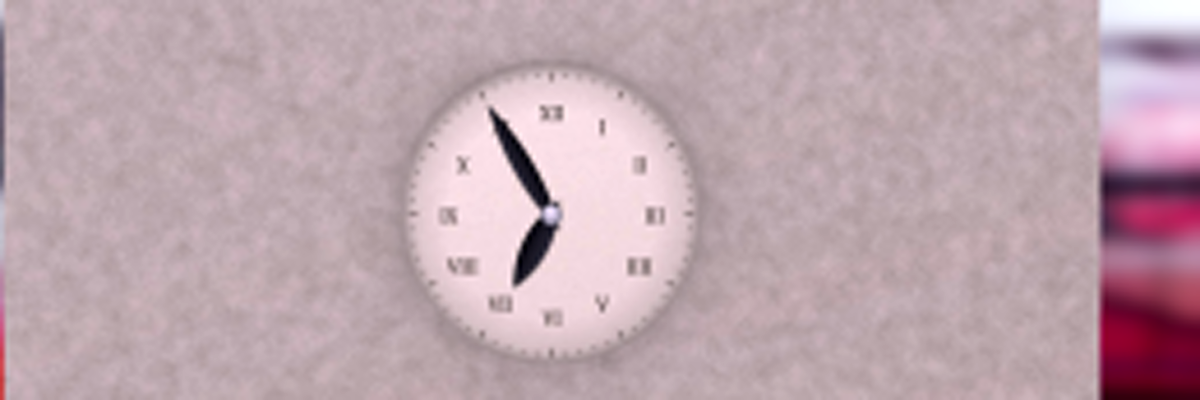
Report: 6.55
